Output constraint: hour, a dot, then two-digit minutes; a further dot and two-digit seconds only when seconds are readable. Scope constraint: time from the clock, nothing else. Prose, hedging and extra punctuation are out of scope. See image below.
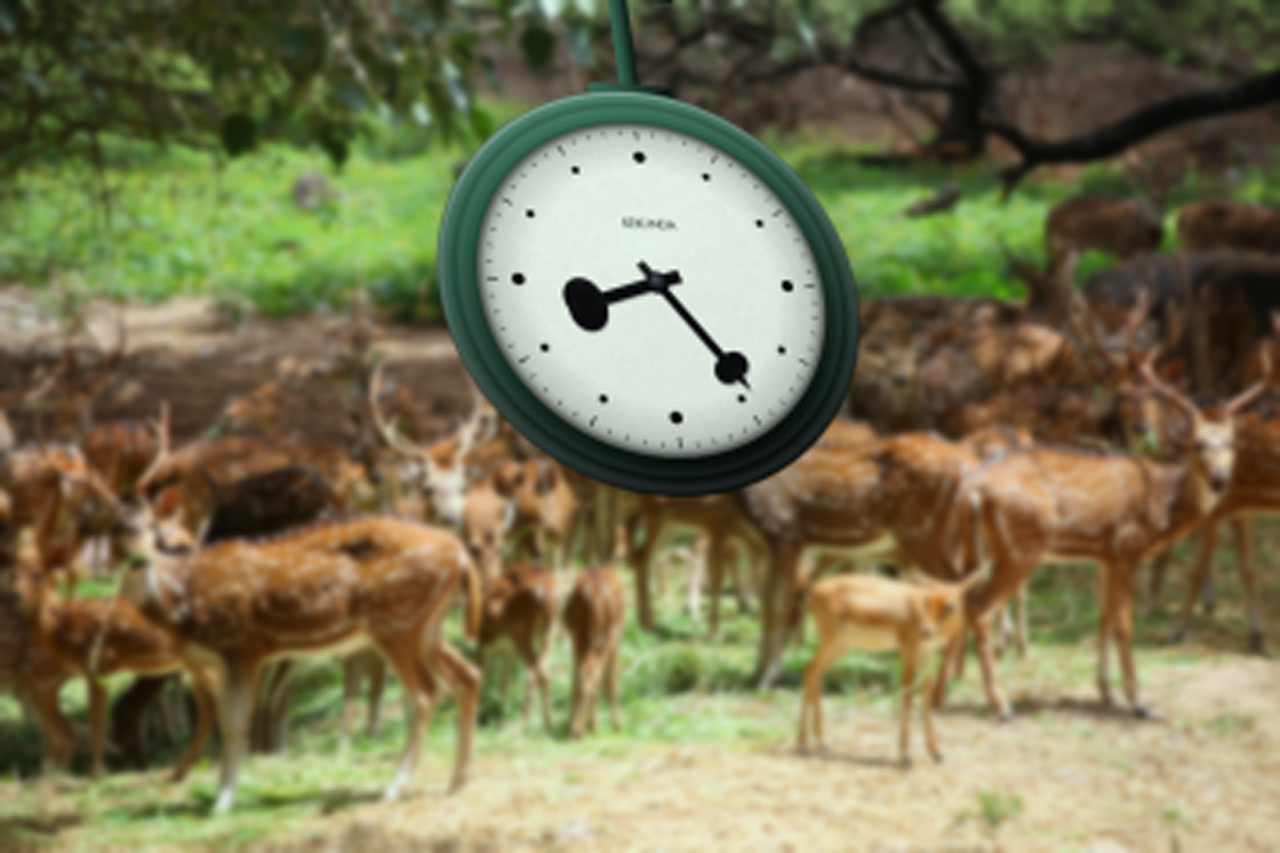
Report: 8.24
